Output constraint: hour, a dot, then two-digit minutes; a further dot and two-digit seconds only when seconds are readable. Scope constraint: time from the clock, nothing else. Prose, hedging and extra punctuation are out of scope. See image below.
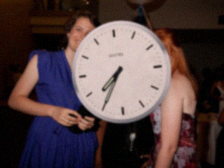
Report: 7.35
